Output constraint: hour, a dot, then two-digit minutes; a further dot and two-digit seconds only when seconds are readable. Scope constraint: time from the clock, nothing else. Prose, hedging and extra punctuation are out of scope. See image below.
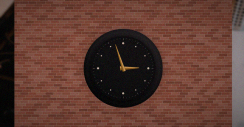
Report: 2.57
